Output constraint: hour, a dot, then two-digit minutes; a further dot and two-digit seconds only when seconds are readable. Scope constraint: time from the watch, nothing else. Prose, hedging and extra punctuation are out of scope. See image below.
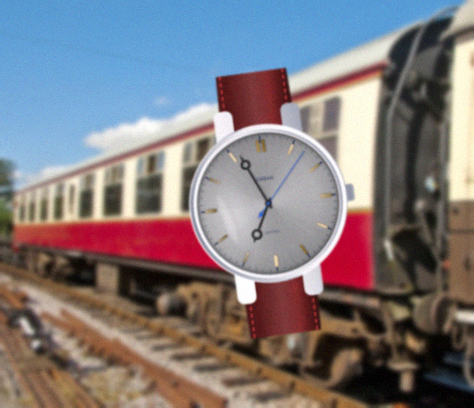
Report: 6.56.07
